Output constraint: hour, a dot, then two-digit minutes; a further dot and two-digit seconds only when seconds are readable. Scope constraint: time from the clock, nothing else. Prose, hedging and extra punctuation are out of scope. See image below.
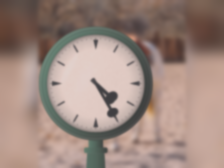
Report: 4.25
